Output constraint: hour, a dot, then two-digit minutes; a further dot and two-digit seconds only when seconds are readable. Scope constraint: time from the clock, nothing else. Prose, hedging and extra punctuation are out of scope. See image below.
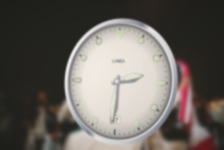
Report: 2.31
